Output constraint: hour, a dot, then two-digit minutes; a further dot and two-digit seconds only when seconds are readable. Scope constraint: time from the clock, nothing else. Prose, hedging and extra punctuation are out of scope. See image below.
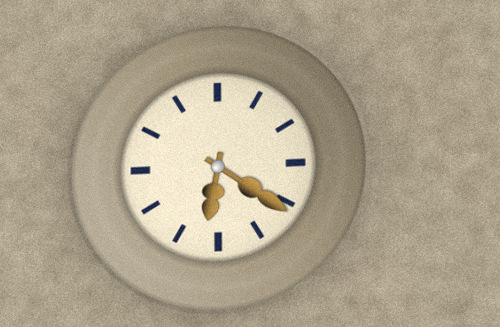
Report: 6.21
